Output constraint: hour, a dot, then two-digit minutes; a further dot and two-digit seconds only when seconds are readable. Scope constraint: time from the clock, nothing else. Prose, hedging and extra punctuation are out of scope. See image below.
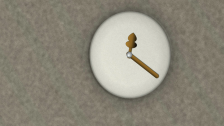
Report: 12.21
